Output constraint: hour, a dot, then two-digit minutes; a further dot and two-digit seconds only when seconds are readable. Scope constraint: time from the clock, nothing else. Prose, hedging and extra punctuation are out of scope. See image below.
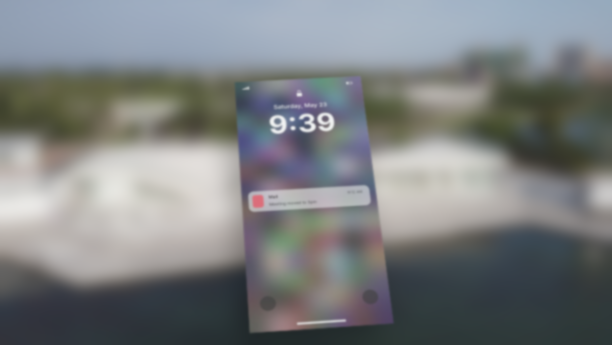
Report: 9.39
